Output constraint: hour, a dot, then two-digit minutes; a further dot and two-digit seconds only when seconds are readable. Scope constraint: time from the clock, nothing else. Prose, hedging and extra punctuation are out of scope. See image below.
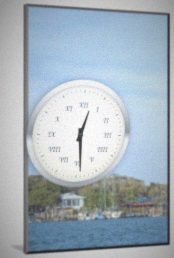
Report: 12.29
